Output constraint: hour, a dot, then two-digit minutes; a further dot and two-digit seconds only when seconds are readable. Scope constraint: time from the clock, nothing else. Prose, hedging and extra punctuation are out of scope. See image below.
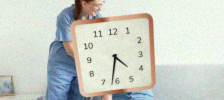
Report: 4.32
